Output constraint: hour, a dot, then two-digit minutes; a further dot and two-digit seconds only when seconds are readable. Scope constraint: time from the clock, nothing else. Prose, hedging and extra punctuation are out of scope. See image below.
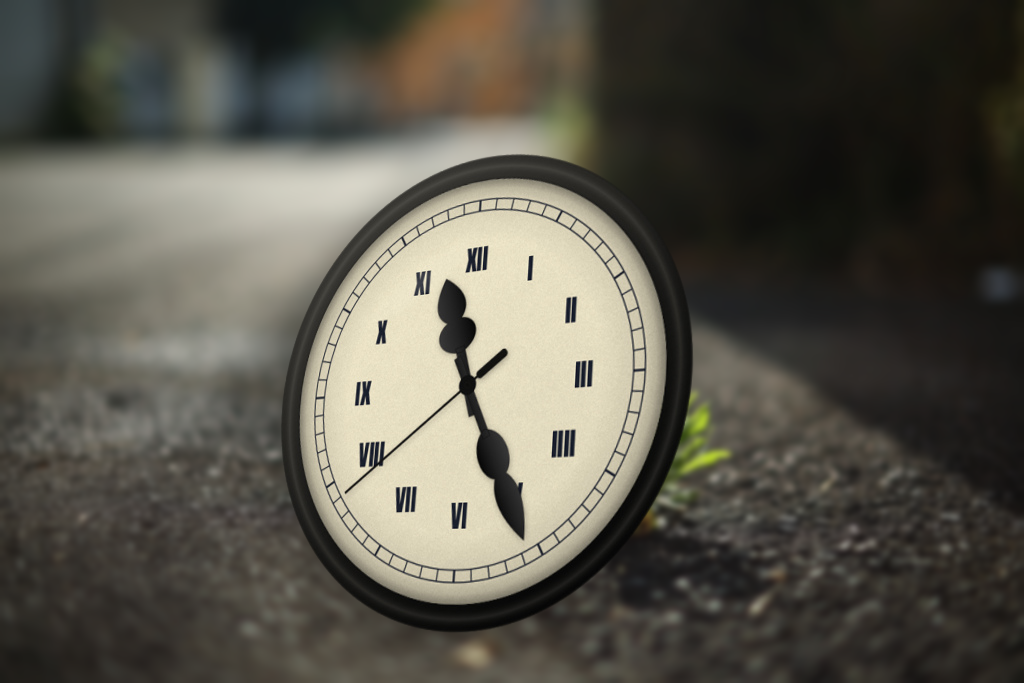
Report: 11.25.39
